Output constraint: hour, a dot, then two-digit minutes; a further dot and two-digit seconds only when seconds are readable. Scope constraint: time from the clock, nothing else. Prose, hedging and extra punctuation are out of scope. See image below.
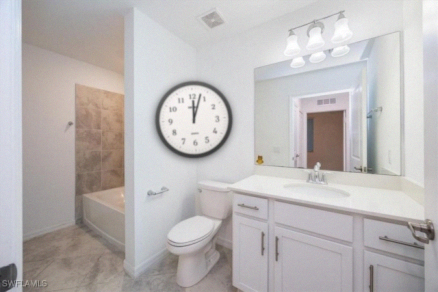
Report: 12.03
